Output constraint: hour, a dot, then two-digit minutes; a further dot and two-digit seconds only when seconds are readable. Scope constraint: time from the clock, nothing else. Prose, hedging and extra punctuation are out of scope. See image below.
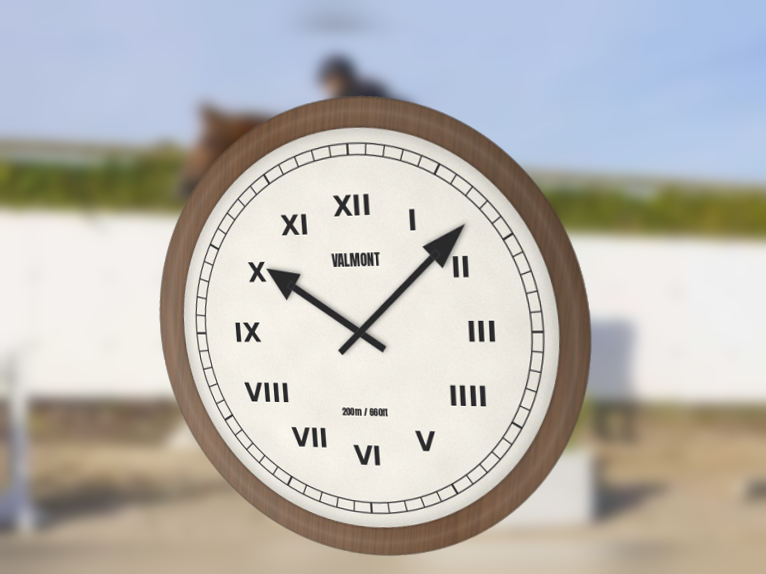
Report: 10.08
